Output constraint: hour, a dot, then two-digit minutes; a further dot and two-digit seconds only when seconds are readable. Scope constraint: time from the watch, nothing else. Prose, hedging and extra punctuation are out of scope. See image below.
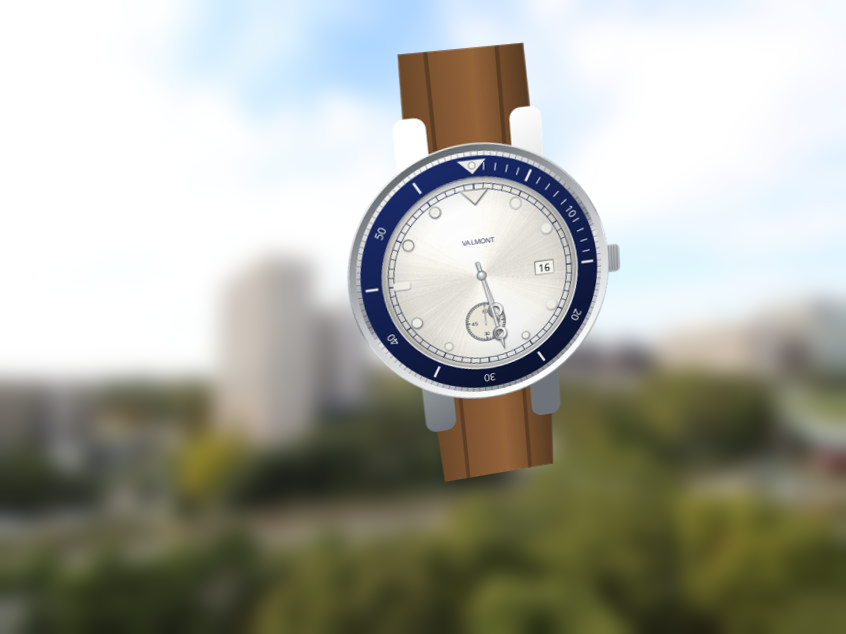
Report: 5.28
